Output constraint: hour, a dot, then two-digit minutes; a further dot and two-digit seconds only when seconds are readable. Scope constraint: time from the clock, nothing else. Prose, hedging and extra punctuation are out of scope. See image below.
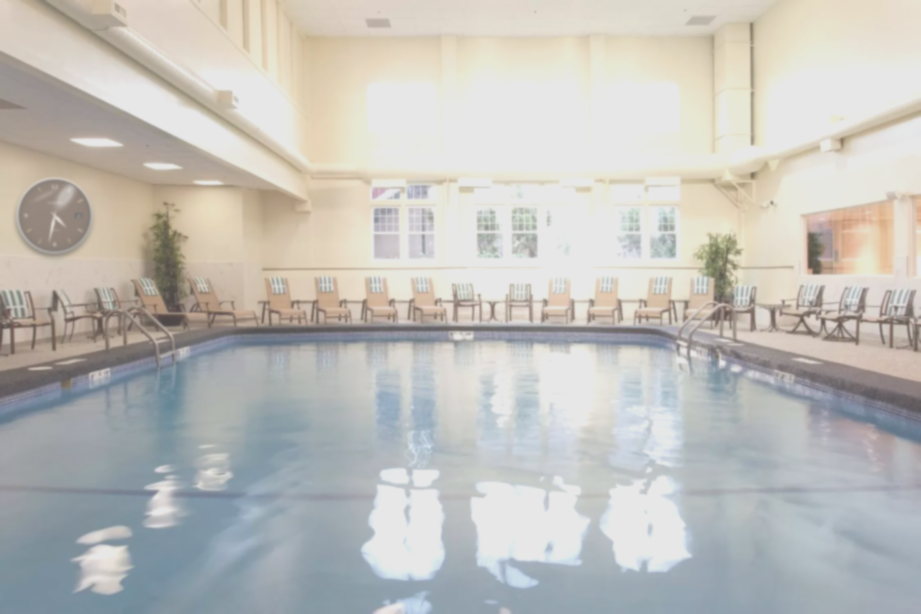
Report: 4.32
